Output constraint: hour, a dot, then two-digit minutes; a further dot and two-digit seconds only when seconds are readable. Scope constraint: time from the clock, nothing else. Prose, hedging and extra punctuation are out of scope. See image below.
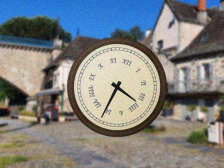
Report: 3.31
